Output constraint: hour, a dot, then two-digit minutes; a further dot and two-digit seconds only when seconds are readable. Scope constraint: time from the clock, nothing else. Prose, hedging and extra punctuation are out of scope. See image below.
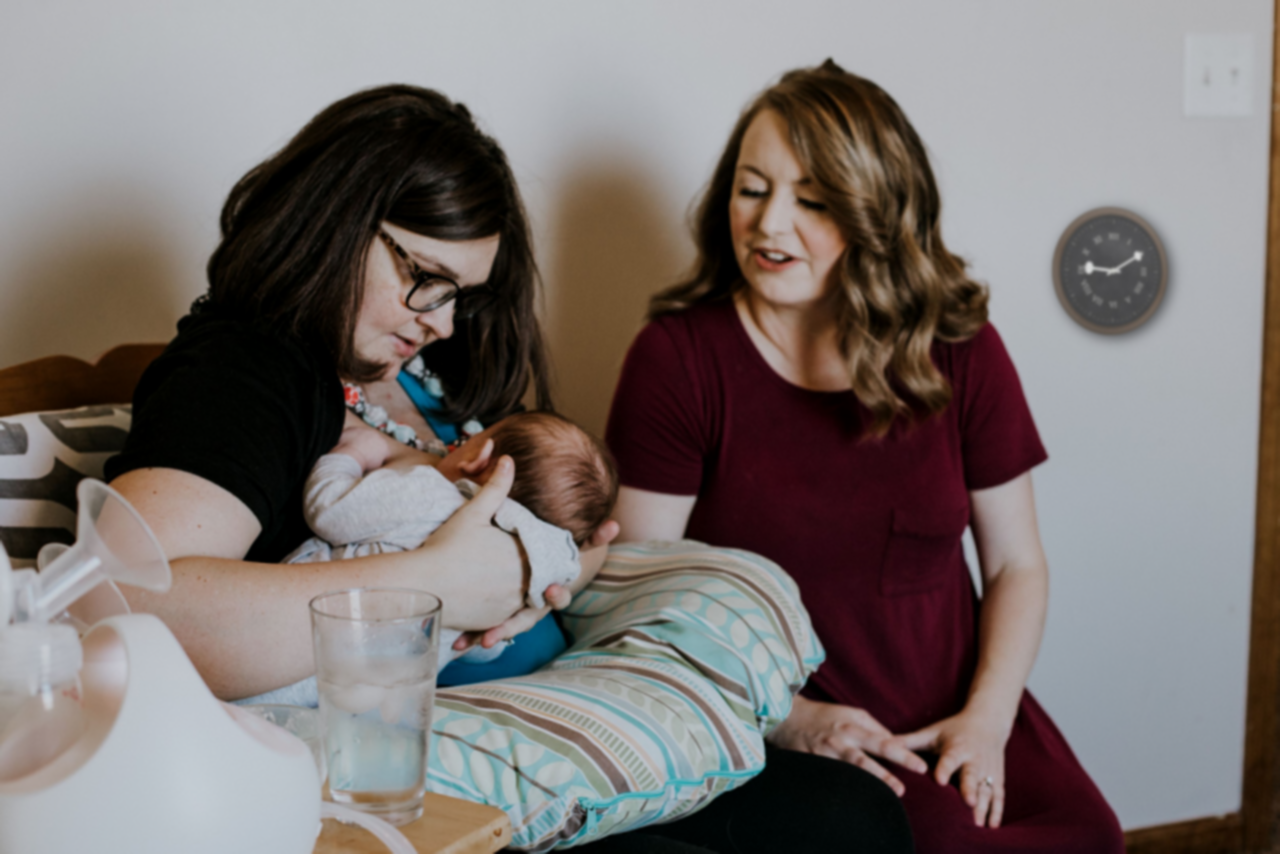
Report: 9.10
